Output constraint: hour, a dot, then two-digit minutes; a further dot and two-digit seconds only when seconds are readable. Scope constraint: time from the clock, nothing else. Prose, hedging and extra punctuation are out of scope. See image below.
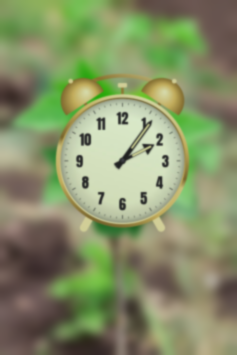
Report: 2.06
